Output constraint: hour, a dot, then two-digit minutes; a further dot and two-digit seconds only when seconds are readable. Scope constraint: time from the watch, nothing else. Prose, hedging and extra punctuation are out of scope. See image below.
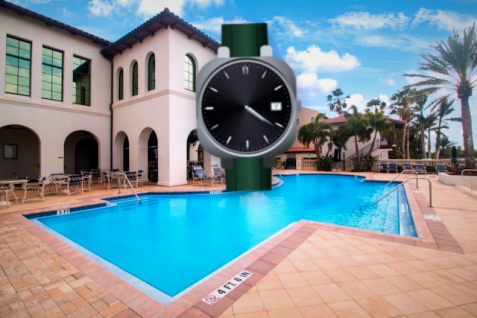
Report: 4.21
